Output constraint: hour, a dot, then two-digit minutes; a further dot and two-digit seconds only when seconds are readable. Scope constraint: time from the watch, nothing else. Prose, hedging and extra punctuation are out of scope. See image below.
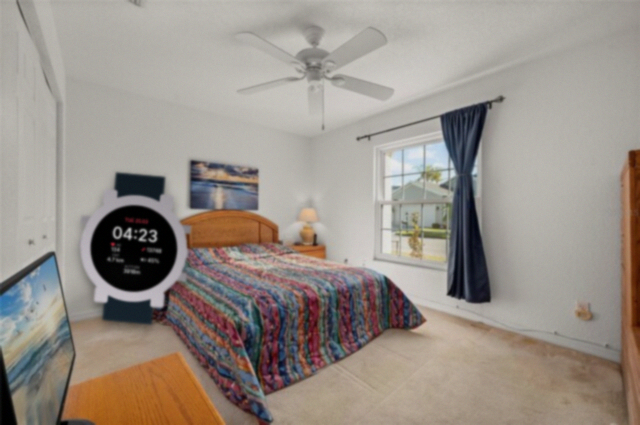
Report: 4.23
